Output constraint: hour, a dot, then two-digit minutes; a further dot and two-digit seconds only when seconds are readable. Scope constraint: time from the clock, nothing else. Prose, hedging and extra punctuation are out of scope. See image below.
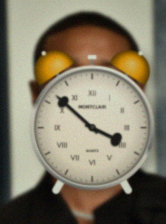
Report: 3.52
